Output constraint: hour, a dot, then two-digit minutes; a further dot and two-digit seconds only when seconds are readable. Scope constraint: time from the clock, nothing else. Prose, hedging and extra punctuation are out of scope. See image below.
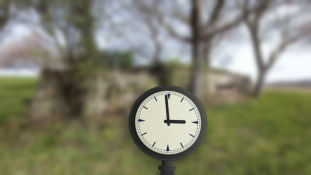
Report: 2.59
